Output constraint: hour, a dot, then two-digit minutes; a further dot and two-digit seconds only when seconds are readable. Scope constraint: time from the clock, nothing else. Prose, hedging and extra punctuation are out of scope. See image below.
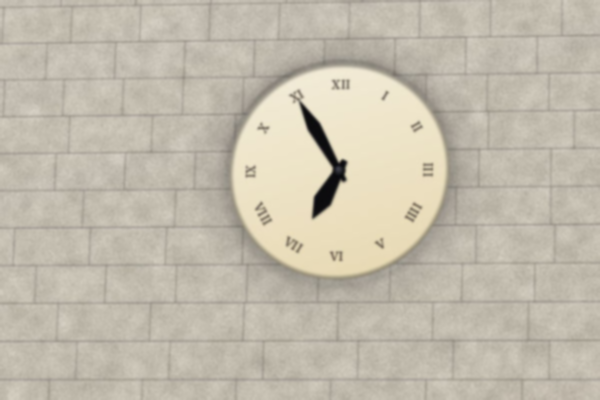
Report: 6.55
